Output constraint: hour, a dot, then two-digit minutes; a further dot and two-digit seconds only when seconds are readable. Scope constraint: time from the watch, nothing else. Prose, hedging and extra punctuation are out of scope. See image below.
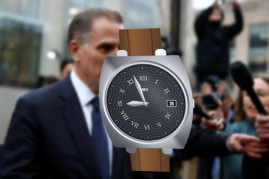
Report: 8.57
